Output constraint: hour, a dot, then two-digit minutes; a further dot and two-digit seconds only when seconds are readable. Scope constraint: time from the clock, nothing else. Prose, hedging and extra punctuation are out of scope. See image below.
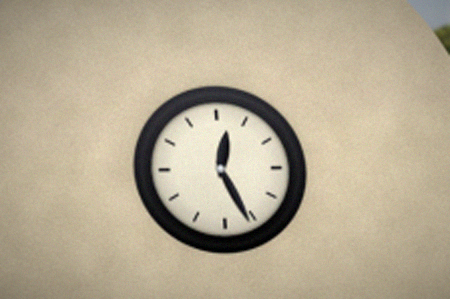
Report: 12.26
